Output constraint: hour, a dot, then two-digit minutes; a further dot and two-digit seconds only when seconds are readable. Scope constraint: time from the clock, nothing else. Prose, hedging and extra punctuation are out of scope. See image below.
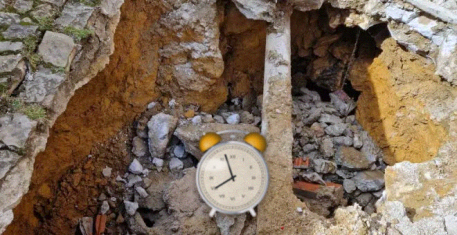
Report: 7.57
